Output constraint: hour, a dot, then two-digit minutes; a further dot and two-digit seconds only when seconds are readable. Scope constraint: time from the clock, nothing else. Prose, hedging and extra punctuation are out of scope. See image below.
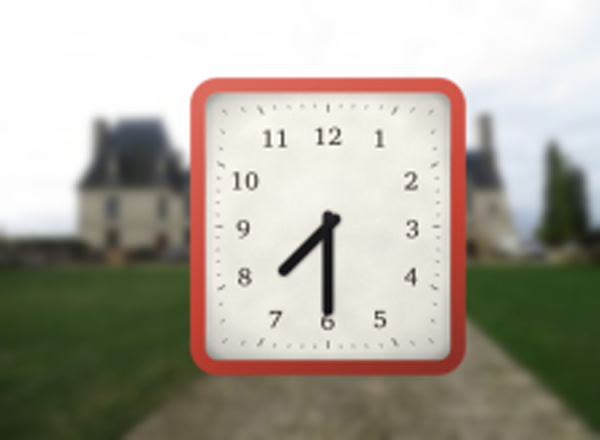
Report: 7.30
